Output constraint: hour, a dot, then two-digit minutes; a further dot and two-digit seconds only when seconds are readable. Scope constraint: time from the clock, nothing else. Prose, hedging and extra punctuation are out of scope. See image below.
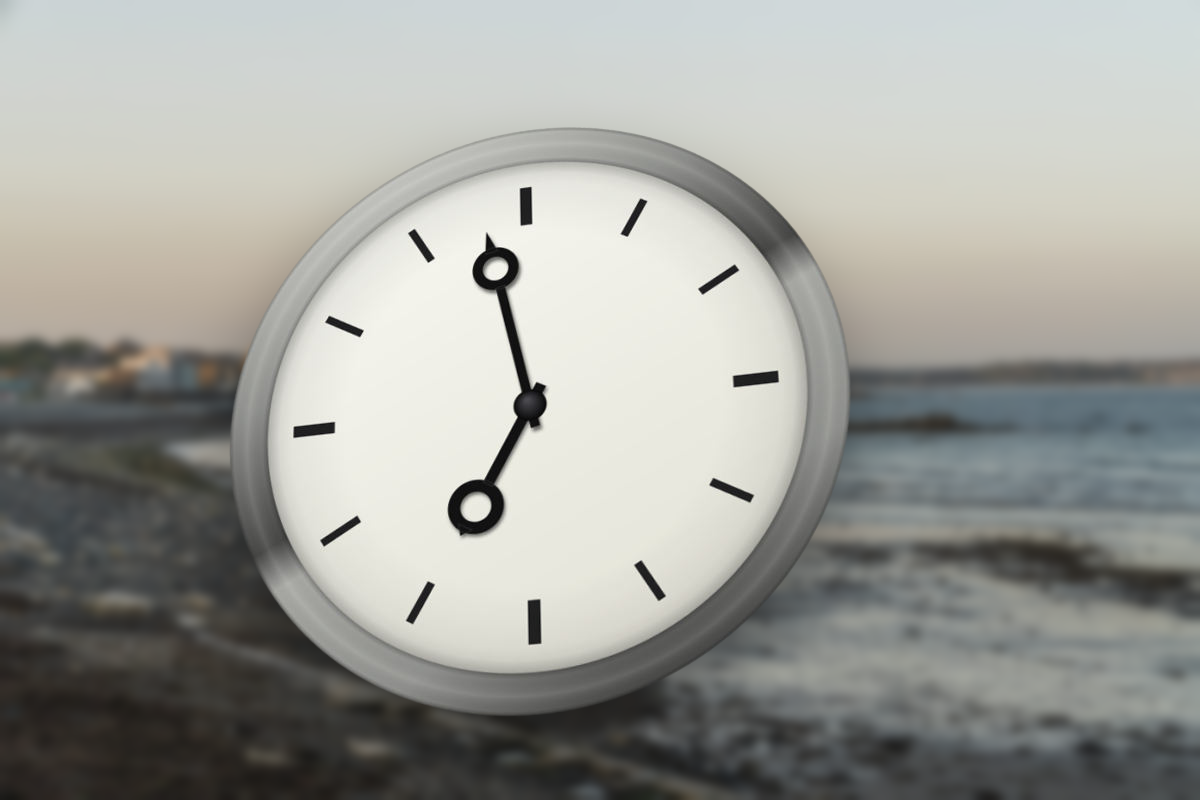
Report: 6.58
